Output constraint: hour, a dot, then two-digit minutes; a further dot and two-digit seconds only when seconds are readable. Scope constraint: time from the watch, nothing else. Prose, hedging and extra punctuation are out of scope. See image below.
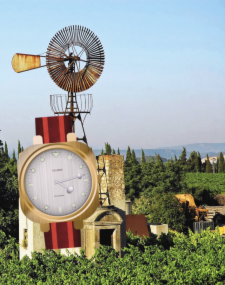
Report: 4.13
